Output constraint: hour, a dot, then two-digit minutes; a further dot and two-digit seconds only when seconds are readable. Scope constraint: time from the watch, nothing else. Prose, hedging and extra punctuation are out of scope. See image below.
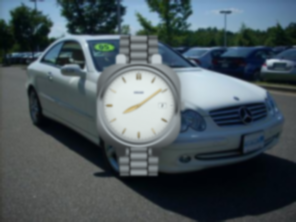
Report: 8.09
